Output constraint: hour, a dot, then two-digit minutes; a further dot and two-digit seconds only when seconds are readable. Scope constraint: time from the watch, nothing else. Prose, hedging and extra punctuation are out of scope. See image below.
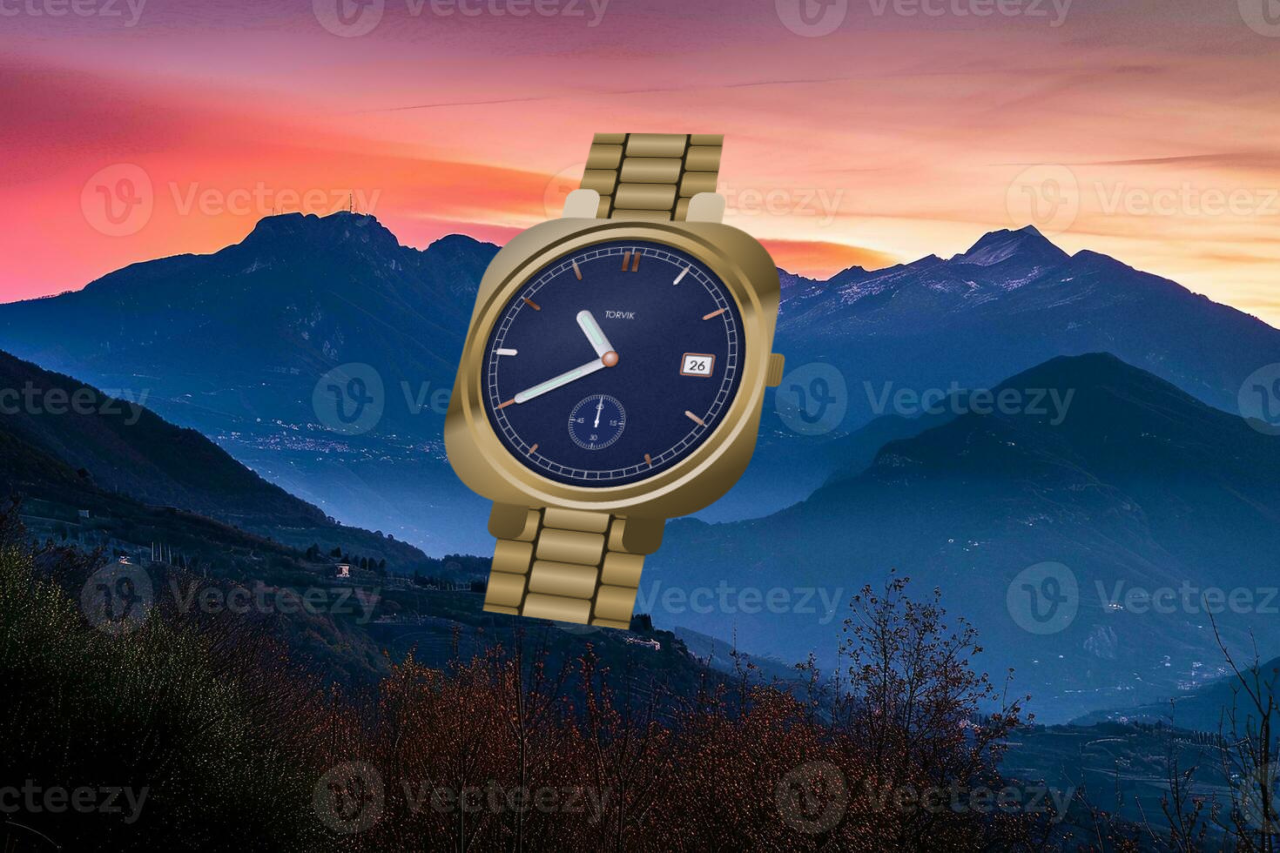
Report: 10.40
